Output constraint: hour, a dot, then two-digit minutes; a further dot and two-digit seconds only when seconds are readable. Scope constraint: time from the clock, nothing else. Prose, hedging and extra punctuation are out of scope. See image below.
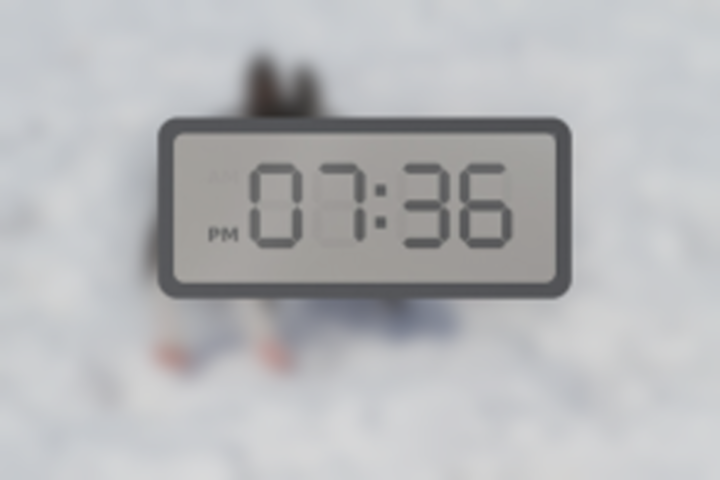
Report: 7.36
